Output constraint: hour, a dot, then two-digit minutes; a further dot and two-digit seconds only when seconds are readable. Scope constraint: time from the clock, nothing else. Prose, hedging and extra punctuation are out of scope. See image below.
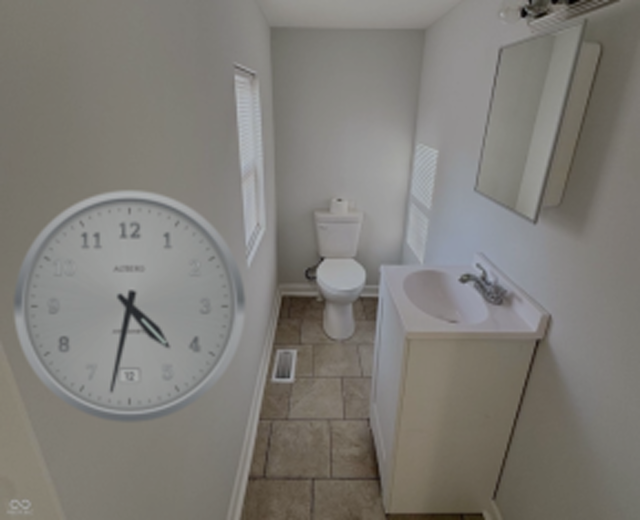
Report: 4.32
